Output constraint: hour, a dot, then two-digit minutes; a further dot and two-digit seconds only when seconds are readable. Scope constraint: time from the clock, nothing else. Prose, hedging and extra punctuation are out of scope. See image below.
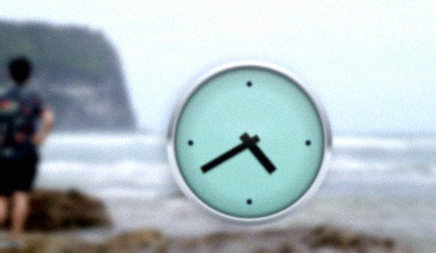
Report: 4.40
